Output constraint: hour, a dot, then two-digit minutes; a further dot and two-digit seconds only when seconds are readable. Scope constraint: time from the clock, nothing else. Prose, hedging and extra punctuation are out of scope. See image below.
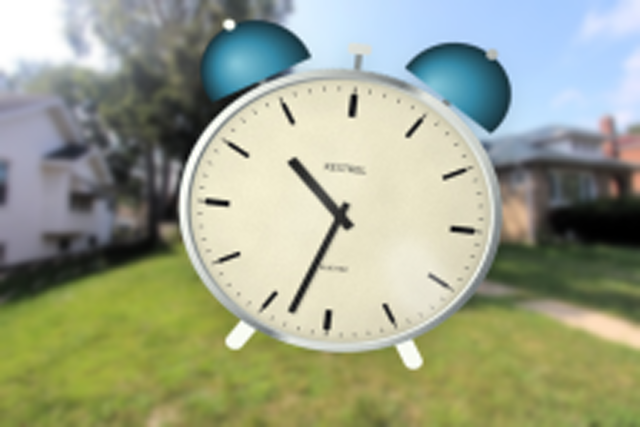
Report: 10.33
